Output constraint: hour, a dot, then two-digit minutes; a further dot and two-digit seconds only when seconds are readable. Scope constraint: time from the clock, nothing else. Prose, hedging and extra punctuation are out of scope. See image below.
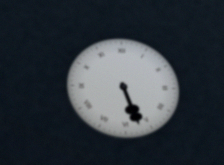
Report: 5.27
